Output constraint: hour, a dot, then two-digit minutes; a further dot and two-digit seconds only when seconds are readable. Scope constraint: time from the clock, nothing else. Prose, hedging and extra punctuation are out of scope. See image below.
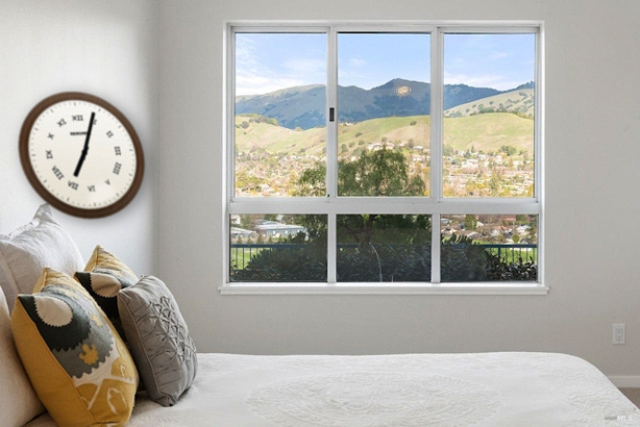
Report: 7.04
